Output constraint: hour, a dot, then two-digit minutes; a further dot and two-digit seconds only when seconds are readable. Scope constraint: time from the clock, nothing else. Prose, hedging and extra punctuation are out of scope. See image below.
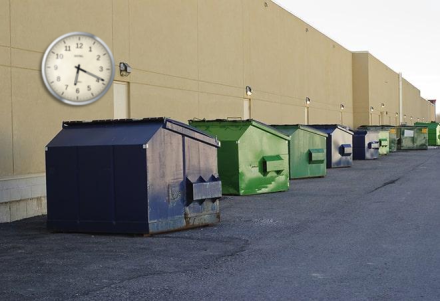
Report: 6.19
